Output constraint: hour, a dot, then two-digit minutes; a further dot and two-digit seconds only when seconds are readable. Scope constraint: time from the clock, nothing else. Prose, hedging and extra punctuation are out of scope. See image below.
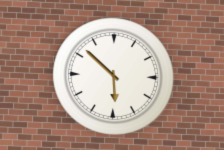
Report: 5.52
